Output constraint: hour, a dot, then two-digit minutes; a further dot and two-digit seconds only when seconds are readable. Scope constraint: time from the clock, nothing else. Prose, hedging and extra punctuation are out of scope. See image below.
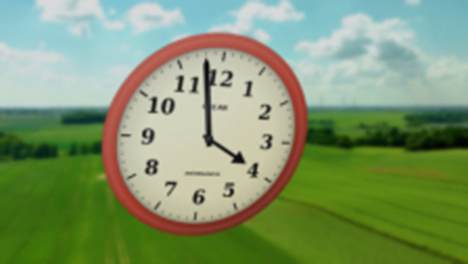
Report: 3.58
